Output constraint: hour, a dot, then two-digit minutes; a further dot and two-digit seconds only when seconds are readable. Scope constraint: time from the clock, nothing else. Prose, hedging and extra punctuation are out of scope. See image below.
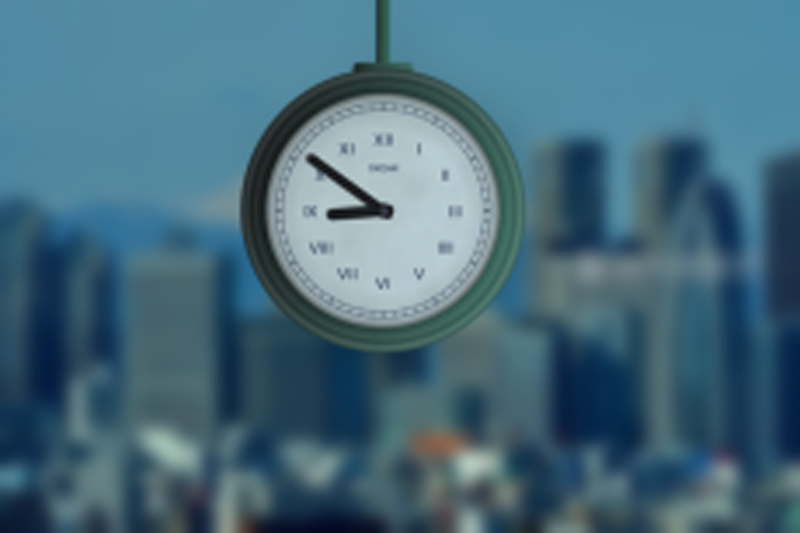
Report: 8.51
